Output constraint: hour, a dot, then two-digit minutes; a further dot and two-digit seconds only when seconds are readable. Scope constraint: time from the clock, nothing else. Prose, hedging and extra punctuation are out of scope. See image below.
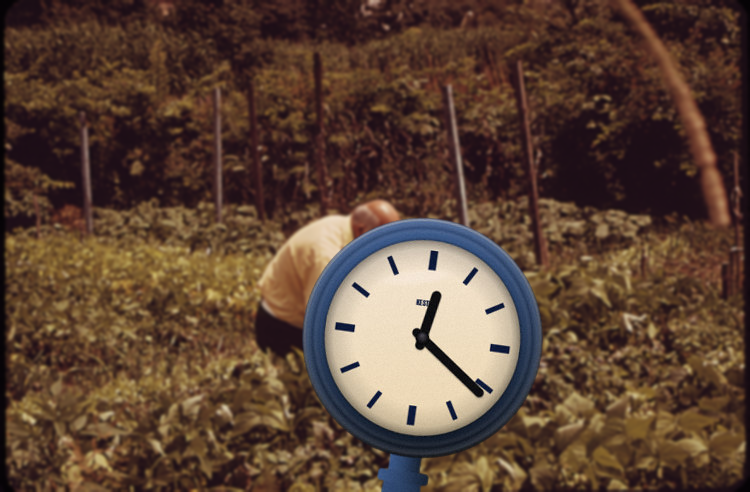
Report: 12.21
